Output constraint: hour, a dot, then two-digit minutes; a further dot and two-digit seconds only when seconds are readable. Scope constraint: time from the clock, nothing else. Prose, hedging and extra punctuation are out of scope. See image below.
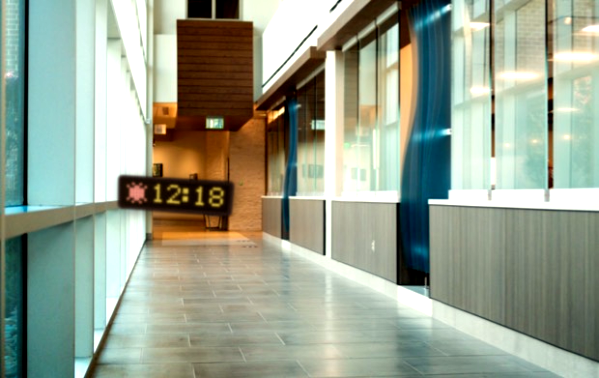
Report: 12.18
